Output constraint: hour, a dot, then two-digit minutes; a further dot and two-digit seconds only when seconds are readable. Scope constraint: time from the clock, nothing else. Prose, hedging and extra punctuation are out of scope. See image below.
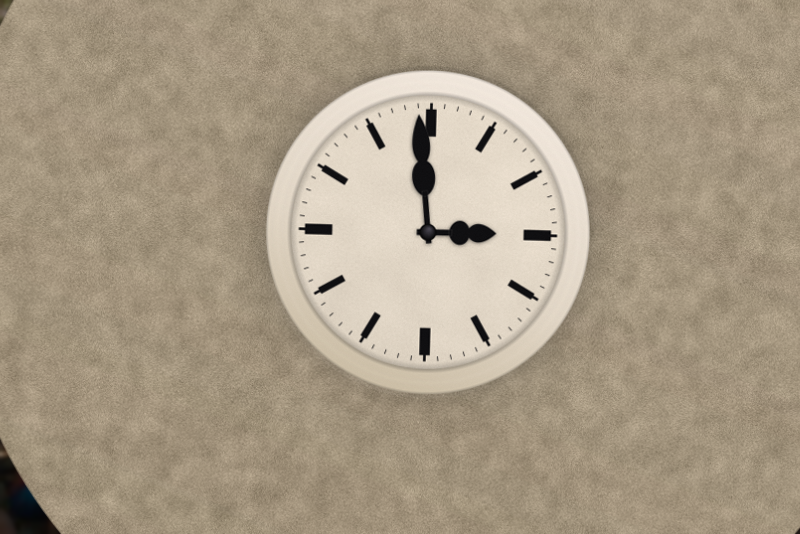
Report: 2.59
